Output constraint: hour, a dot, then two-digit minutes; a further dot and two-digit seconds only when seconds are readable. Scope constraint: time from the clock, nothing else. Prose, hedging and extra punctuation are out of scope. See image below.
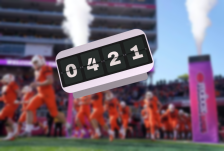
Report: 4.21
